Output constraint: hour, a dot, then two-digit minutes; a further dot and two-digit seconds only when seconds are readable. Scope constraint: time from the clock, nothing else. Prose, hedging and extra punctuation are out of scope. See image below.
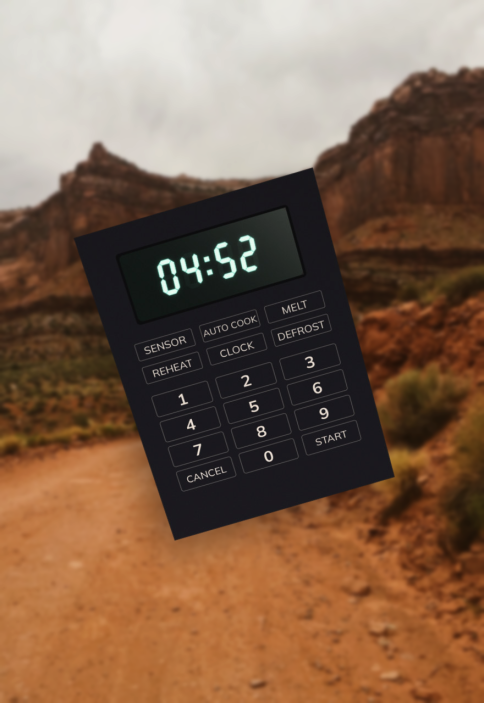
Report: 4.52
